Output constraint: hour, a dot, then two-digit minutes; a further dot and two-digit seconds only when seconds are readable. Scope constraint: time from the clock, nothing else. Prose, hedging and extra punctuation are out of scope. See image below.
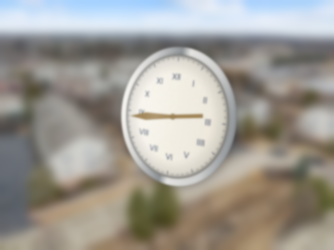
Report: 2.44
